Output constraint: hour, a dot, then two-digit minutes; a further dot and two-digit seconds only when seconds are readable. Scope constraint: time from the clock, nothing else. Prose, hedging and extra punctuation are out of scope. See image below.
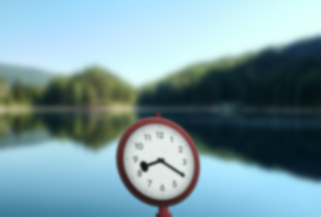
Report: 8.20
